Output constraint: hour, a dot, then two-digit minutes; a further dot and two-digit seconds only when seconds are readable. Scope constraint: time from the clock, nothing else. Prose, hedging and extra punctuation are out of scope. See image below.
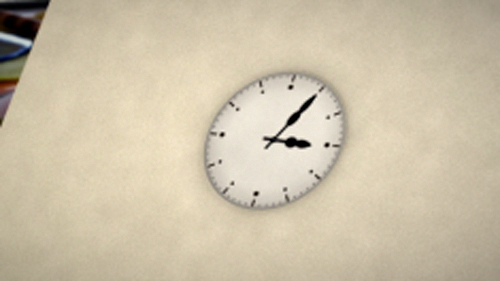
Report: 3.05
